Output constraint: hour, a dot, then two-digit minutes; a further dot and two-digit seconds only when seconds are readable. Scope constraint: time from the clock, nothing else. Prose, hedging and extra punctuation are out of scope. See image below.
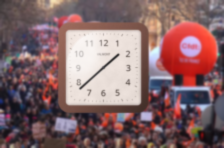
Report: 1.38
